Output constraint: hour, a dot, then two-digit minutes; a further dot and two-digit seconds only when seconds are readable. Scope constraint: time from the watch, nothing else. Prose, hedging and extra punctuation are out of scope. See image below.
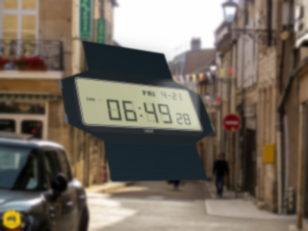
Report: 6.49.28
